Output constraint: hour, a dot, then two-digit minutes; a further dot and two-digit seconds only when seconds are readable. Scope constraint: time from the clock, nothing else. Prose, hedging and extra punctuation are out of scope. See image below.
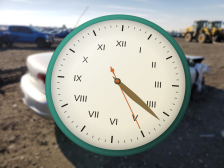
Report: 4.21.25
